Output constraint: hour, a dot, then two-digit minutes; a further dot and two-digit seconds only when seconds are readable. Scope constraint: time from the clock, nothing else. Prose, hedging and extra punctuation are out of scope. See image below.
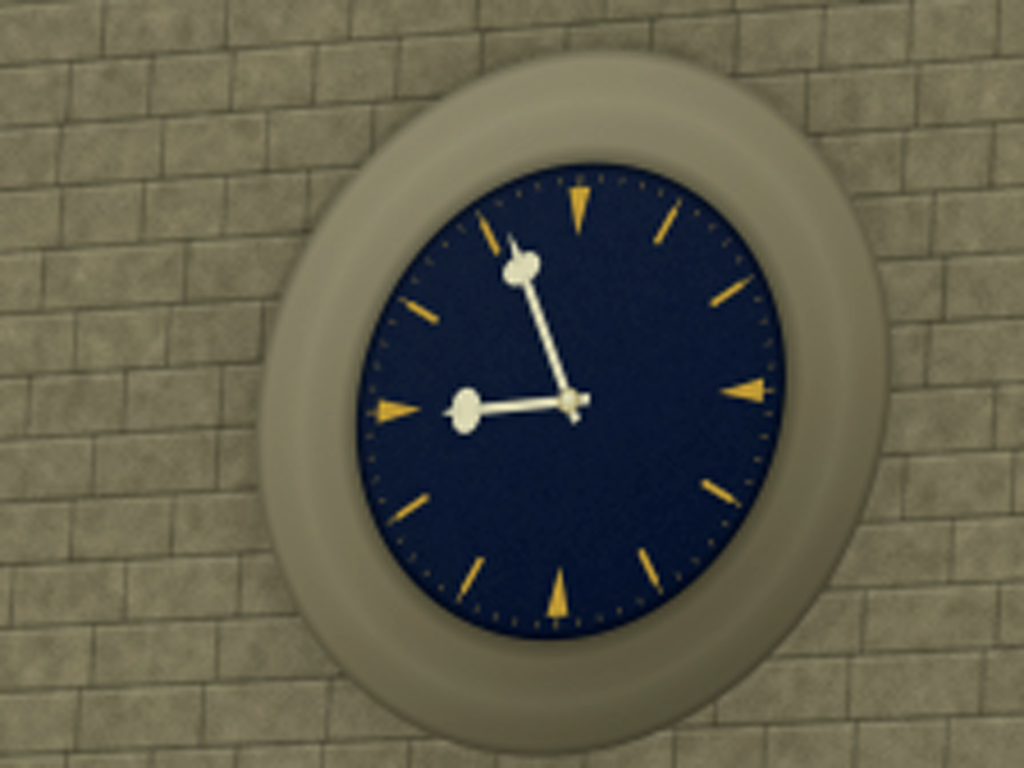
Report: 8.56
